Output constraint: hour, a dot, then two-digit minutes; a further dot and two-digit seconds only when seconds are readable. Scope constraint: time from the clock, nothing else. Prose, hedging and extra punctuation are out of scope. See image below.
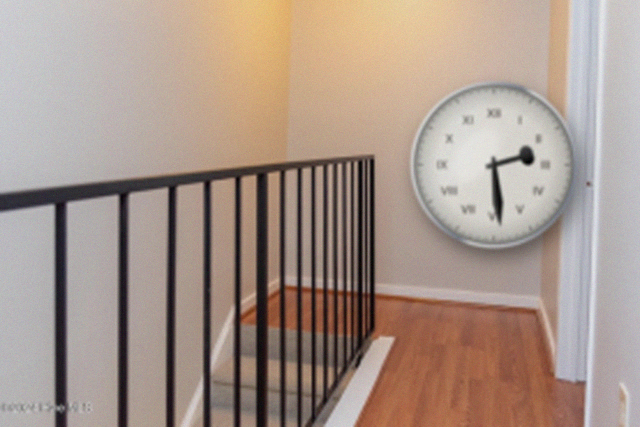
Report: 2.29
